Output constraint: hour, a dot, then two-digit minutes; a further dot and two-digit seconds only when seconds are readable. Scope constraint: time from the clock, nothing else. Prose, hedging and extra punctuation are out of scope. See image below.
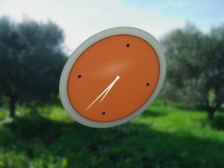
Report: 6.35
